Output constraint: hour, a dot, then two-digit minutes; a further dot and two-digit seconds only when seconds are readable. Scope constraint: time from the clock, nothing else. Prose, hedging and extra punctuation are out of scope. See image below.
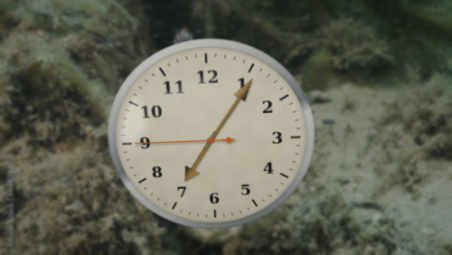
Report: 7.05.45
